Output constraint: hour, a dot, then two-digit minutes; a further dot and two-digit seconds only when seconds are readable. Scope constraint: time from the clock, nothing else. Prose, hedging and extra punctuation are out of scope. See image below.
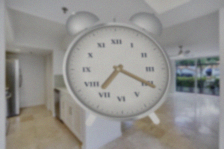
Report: 7.20
